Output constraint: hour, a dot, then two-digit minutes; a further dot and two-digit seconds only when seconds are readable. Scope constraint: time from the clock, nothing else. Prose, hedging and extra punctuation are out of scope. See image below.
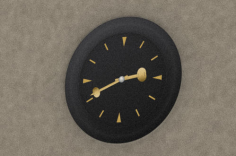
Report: 2.41
